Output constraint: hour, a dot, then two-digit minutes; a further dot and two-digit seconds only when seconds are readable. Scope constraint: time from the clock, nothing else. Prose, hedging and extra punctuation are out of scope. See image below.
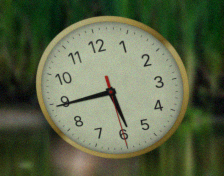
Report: 5.44.30
